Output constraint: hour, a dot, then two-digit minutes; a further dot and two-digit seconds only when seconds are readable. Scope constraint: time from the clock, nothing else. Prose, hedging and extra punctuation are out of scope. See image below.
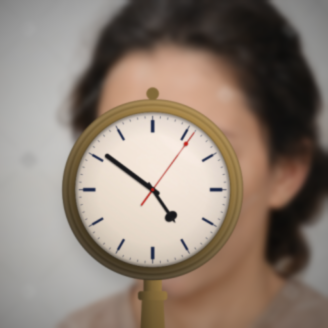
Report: 4.51.06
